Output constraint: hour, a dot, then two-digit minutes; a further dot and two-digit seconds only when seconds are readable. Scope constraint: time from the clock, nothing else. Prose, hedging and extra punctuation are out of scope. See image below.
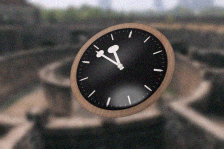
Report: 10.49
